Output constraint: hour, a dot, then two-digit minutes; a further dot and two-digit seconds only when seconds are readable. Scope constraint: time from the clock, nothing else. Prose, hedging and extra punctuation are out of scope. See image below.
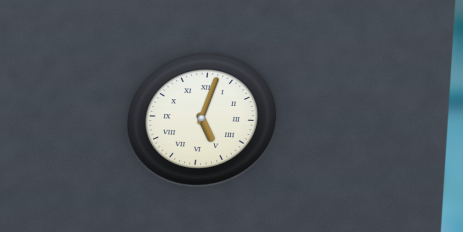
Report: 5.02
